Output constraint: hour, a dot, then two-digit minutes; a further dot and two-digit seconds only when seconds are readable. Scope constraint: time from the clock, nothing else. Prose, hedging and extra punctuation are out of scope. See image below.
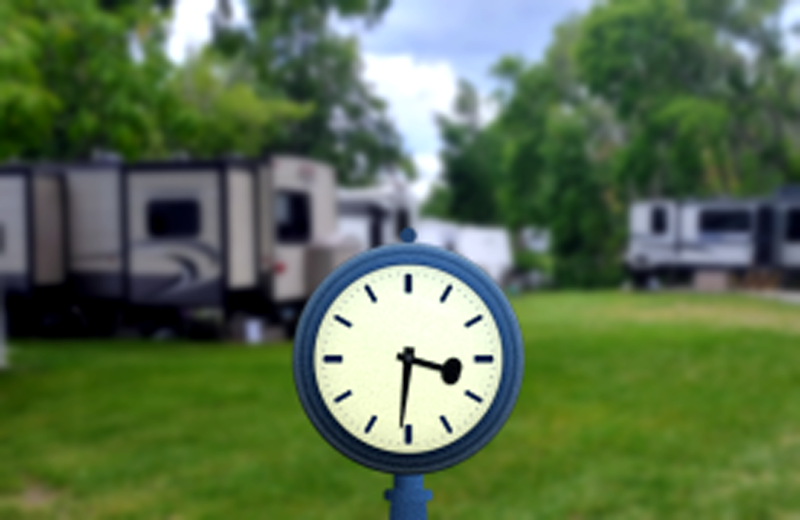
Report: 3.31
